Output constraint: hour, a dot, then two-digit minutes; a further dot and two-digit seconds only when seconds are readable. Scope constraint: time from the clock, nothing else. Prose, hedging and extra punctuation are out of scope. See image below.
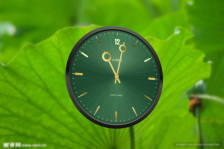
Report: 11.02
